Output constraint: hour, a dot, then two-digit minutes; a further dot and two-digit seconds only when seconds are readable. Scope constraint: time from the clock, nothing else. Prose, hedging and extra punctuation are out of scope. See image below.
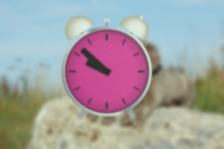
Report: 9.52
